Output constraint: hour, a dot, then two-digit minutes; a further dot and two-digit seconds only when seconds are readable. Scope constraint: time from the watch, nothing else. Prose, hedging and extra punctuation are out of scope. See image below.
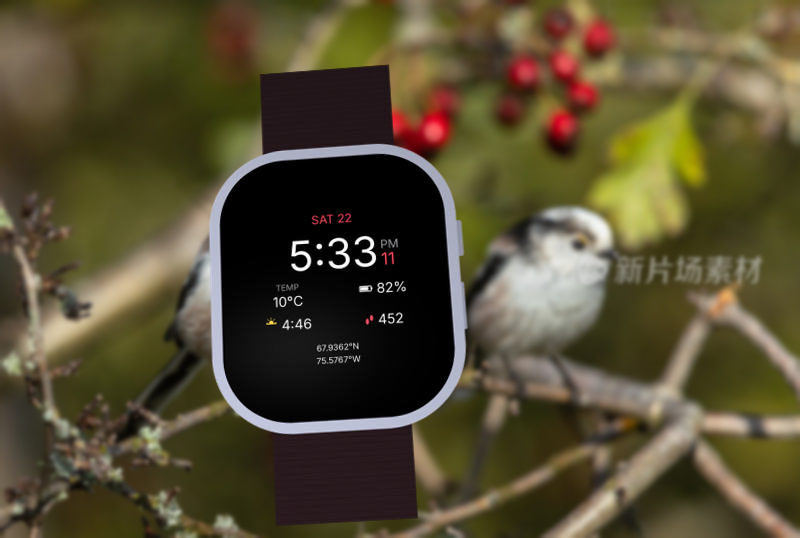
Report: 5.33.11
